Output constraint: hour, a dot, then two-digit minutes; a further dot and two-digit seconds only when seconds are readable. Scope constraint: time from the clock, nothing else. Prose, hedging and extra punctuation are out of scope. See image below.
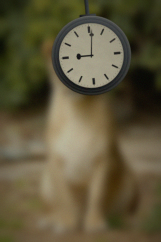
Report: 9.01
